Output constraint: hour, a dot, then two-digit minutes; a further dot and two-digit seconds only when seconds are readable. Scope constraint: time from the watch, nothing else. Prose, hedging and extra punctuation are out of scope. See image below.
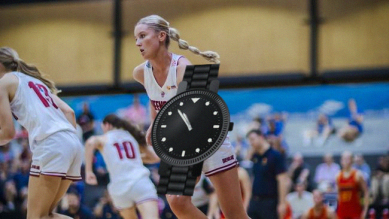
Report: 10.53
